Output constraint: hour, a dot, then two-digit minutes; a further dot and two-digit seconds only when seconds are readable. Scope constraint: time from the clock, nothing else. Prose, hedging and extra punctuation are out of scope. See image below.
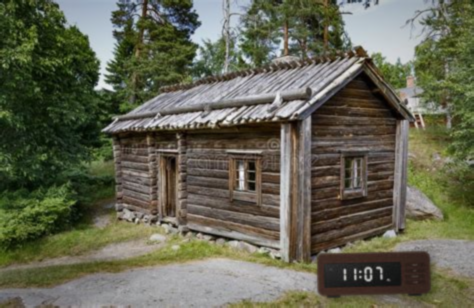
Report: 11.07
